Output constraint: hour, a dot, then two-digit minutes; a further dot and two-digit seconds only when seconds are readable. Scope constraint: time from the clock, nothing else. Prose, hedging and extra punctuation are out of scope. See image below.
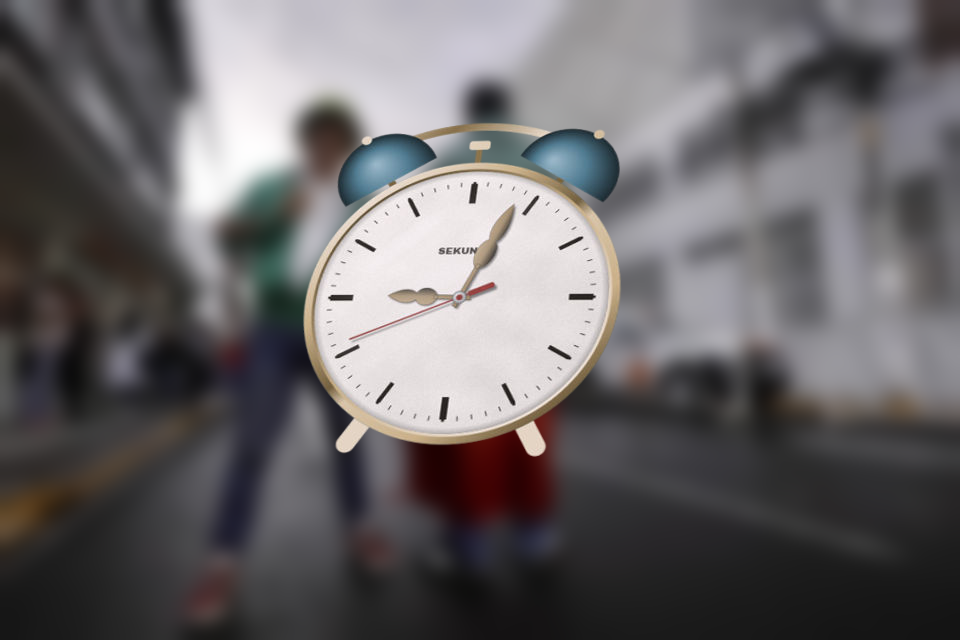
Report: 9.03.41
